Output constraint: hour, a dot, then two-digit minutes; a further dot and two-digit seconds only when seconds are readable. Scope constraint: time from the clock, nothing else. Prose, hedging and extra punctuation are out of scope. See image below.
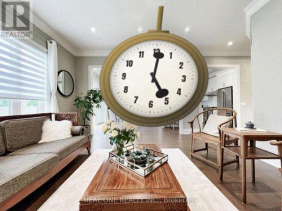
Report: 5.01
